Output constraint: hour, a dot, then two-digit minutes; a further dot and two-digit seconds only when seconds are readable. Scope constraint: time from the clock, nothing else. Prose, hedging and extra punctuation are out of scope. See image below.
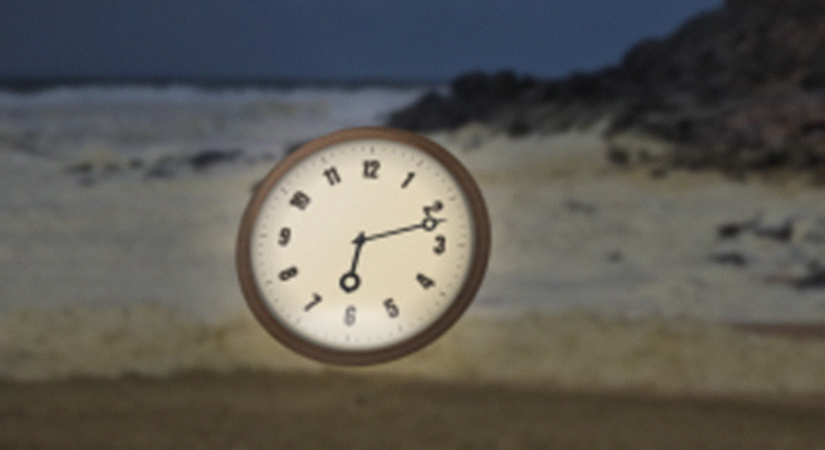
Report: 6.12
